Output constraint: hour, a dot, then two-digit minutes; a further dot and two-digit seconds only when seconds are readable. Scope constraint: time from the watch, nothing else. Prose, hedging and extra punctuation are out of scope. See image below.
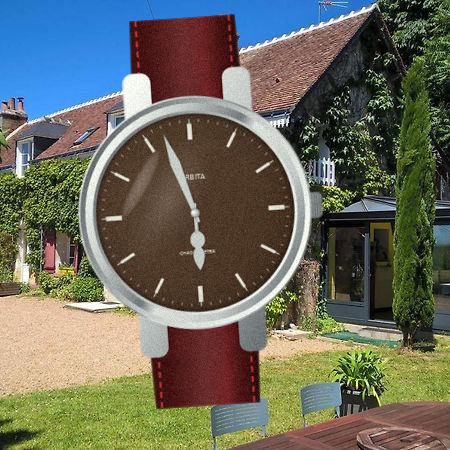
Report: 5.57
